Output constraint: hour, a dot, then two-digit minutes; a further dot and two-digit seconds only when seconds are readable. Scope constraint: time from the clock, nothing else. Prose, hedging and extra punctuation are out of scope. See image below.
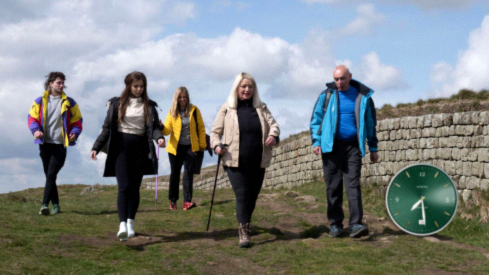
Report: 7.29
